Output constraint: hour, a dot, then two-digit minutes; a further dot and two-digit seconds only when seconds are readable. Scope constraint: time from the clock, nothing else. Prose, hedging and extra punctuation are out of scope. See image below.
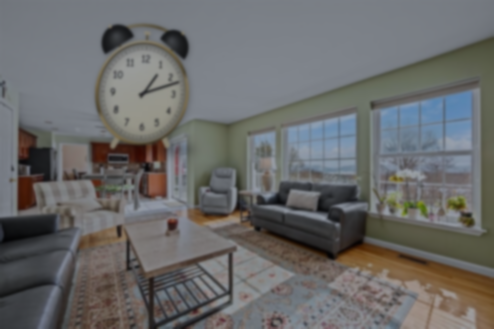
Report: 1.12
